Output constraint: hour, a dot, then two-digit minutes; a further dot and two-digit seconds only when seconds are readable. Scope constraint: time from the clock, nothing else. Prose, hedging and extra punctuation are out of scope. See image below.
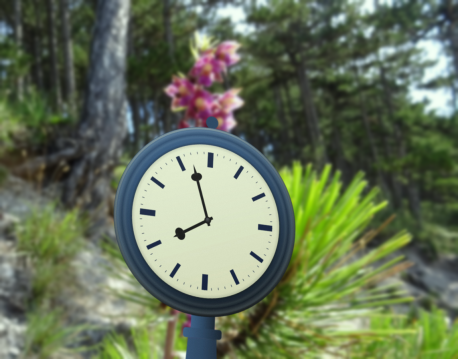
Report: 7.57
